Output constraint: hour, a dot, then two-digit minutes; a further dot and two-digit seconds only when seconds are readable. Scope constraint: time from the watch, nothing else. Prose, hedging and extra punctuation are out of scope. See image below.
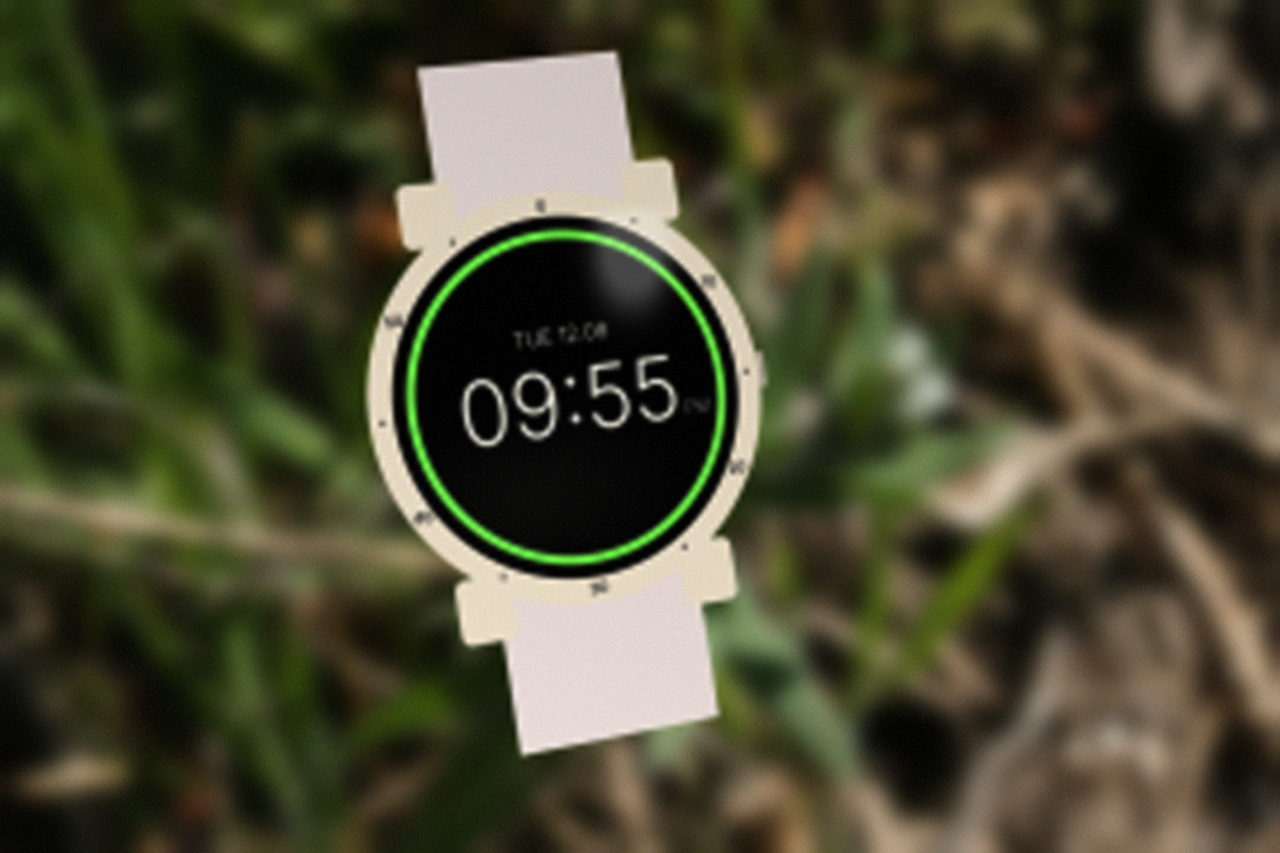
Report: 9.55
